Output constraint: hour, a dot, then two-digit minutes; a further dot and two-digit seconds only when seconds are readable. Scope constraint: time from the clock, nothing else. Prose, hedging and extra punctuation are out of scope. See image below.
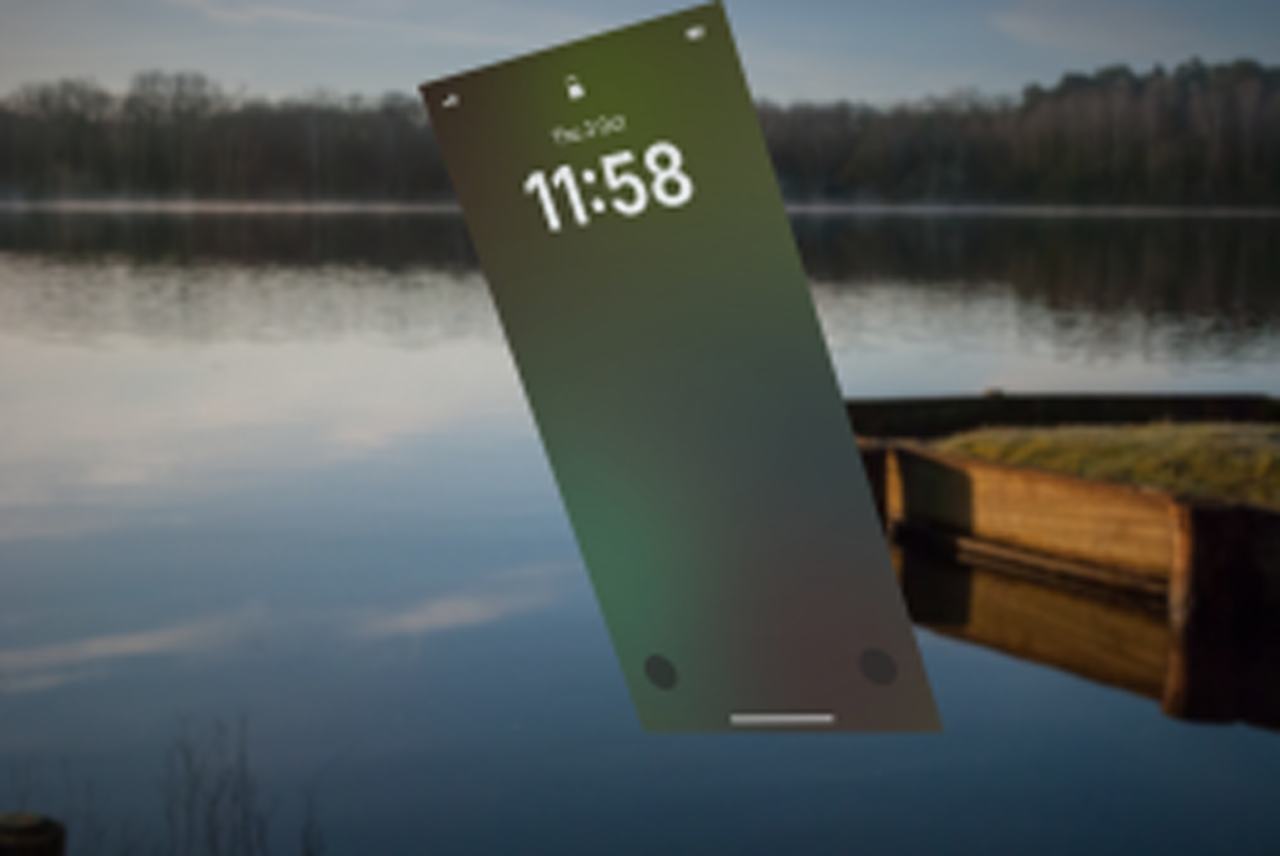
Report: 11.58
